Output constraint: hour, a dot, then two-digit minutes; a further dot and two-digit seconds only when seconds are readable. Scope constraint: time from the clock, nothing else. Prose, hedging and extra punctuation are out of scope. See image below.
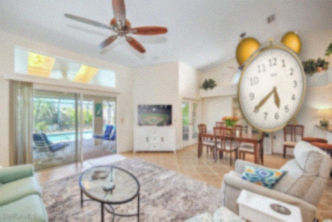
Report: 5.40
